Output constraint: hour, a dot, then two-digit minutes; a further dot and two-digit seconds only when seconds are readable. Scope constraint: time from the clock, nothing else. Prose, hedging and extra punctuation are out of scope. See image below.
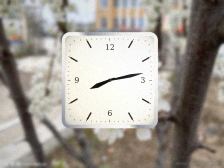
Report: 8.13
